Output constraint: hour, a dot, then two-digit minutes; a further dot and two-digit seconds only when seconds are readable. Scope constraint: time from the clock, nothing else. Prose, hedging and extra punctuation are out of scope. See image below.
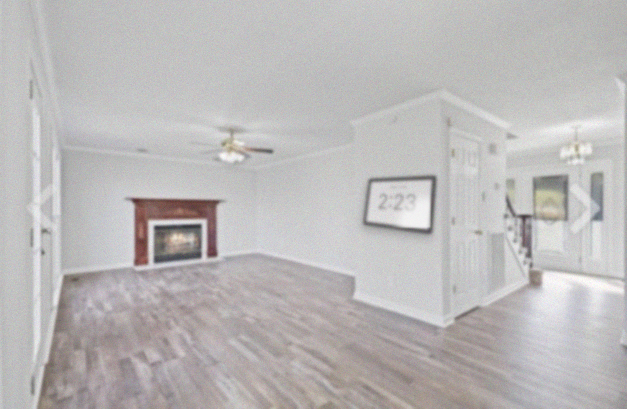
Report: 2.23
